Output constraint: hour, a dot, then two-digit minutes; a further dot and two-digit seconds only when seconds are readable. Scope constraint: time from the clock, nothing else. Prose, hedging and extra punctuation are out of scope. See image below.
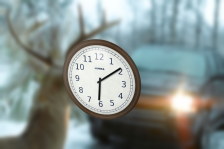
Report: 6.09
